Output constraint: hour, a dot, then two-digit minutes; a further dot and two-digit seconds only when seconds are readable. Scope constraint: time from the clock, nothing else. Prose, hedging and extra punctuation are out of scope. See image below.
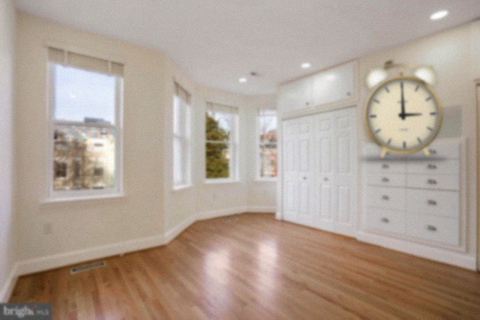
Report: 3.00
